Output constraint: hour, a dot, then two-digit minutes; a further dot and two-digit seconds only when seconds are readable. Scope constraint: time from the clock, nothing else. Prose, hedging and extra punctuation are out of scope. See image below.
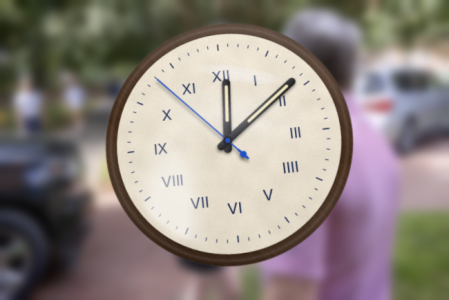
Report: 12.08.53
